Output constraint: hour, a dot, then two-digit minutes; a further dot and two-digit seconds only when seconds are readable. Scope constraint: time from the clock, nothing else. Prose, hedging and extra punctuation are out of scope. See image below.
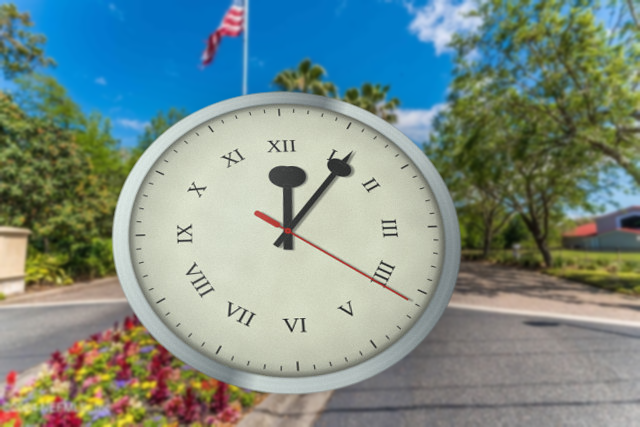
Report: 12.06.21
